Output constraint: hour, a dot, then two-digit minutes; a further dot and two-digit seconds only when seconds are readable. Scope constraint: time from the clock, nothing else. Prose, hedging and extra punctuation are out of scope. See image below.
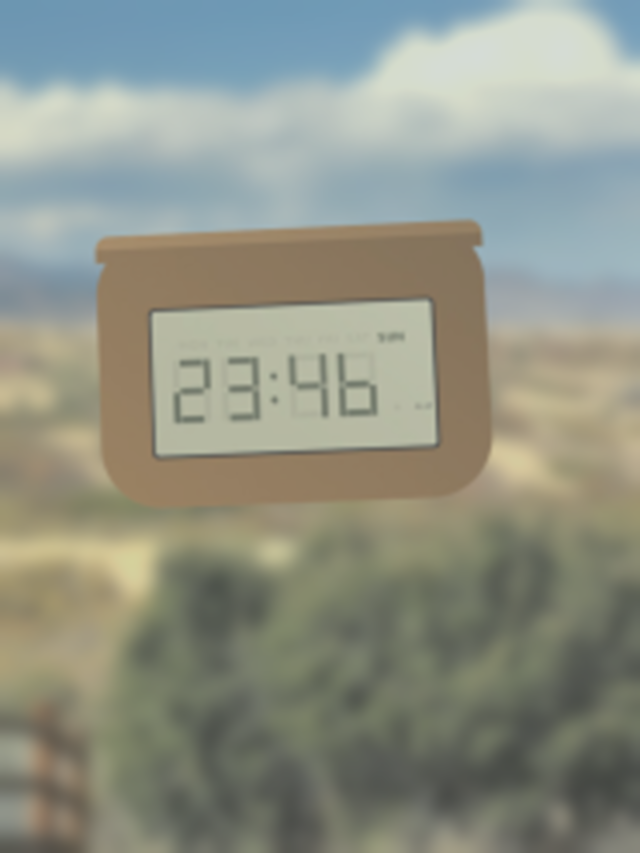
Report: 23.46
